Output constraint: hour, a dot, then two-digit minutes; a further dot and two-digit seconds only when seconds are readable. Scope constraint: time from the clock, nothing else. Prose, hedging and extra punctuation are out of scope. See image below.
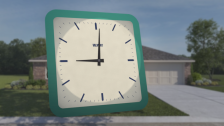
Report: 9.01
